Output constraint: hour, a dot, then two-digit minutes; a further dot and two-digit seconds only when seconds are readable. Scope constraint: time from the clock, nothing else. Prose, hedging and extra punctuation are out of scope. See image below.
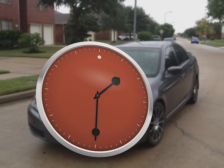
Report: 1.30
